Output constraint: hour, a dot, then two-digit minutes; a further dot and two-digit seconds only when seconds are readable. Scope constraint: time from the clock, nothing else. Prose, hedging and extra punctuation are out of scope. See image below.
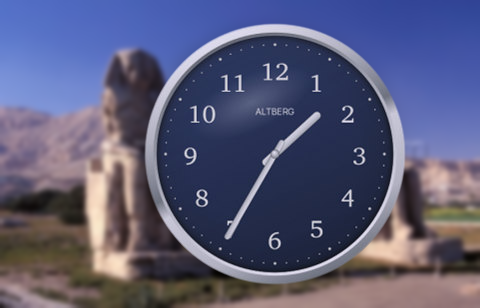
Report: 1.35
